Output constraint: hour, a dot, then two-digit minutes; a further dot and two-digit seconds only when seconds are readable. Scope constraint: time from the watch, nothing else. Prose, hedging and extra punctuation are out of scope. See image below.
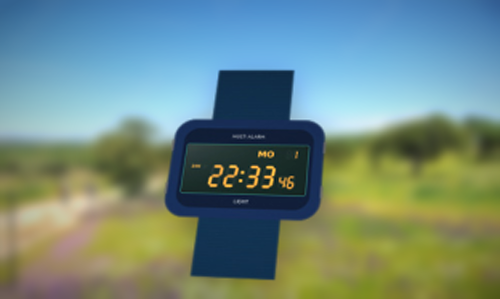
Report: 22.33.46
